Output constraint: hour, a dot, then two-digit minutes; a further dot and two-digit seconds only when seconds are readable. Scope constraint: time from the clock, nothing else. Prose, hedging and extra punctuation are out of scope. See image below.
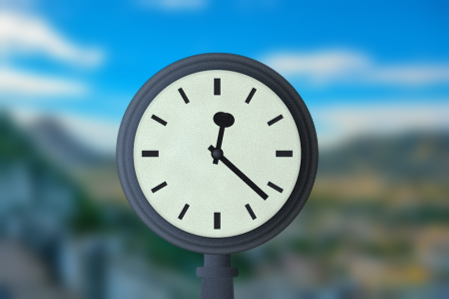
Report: 12.22
